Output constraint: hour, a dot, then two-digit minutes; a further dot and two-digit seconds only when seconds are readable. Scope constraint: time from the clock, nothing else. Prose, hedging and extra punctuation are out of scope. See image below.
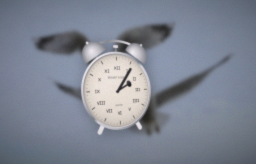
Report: 2.06
